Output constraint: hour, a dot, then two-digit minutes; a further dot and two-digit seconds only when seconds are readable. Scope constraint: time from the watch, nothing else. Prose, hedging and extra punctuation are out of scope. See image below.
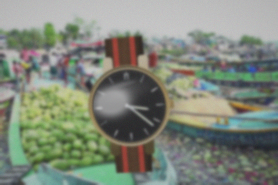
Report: 3.22
